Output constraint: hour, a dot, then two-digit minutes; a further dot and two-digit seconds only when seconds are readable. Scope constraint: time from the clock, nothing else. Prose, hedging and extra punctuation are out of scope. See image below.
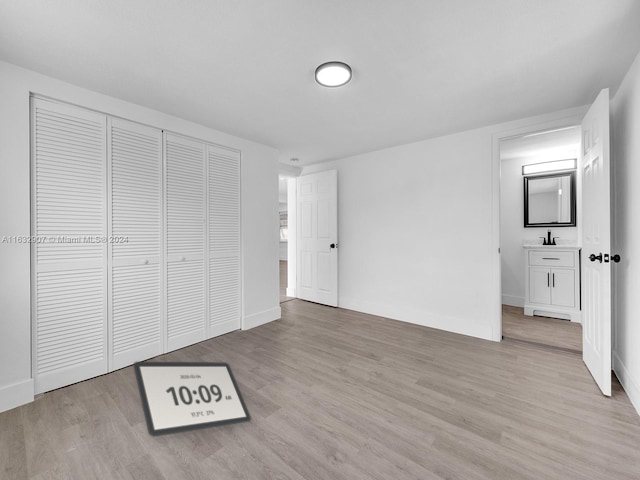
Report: 10.09
